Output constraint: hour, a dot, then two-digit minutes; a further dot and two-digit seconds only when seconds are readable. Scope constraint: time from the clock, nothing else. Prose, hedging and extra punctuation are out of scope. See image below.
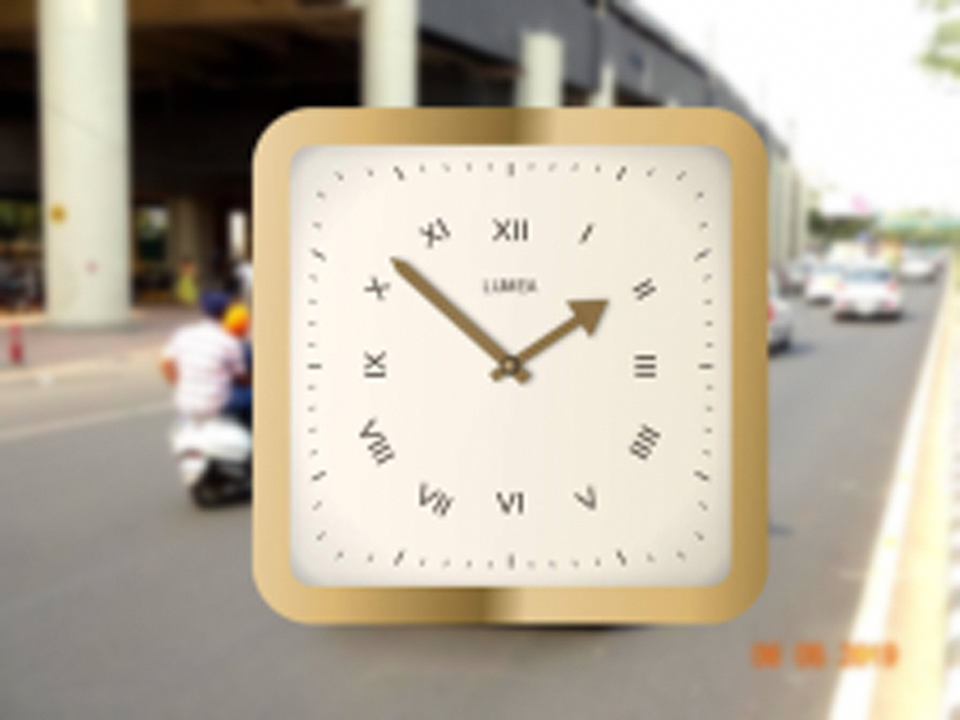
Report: 1.52
